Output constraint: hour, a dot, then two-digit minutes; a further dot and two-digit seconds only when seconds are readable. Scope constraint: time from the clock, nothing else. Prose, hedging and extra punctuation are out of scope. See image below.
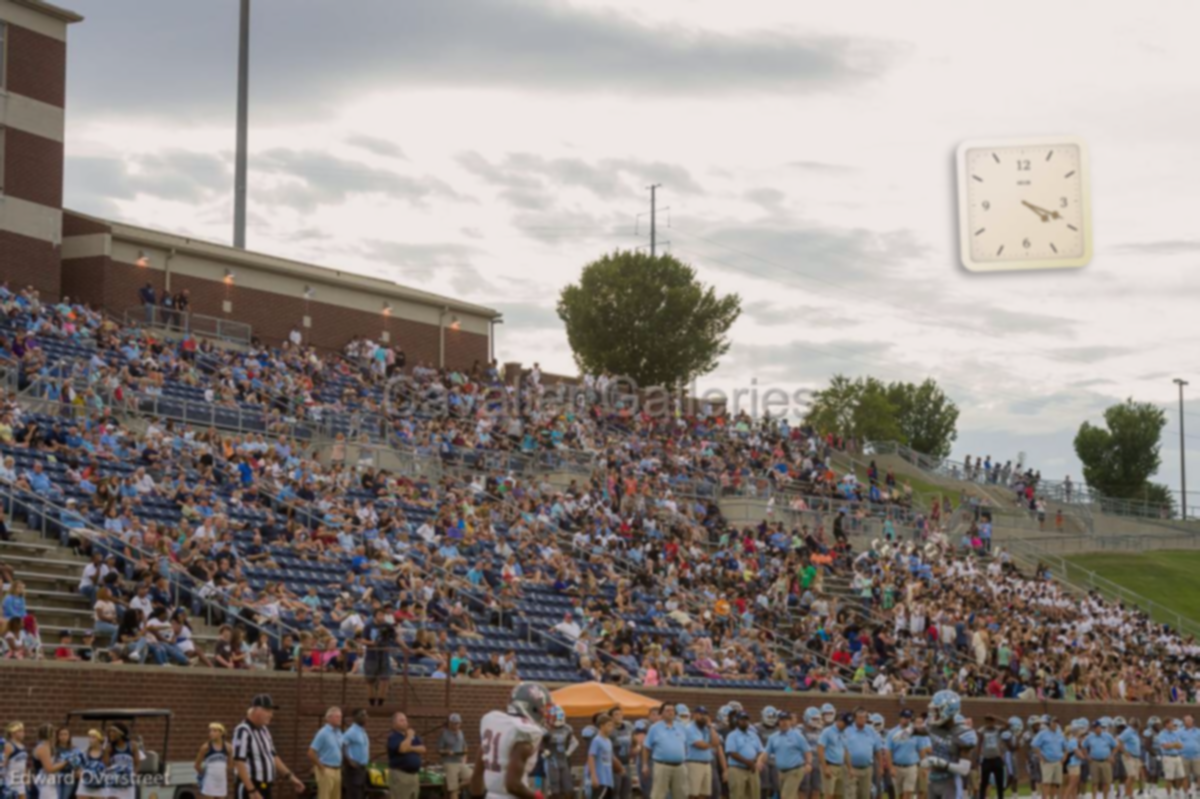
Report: 4.19
